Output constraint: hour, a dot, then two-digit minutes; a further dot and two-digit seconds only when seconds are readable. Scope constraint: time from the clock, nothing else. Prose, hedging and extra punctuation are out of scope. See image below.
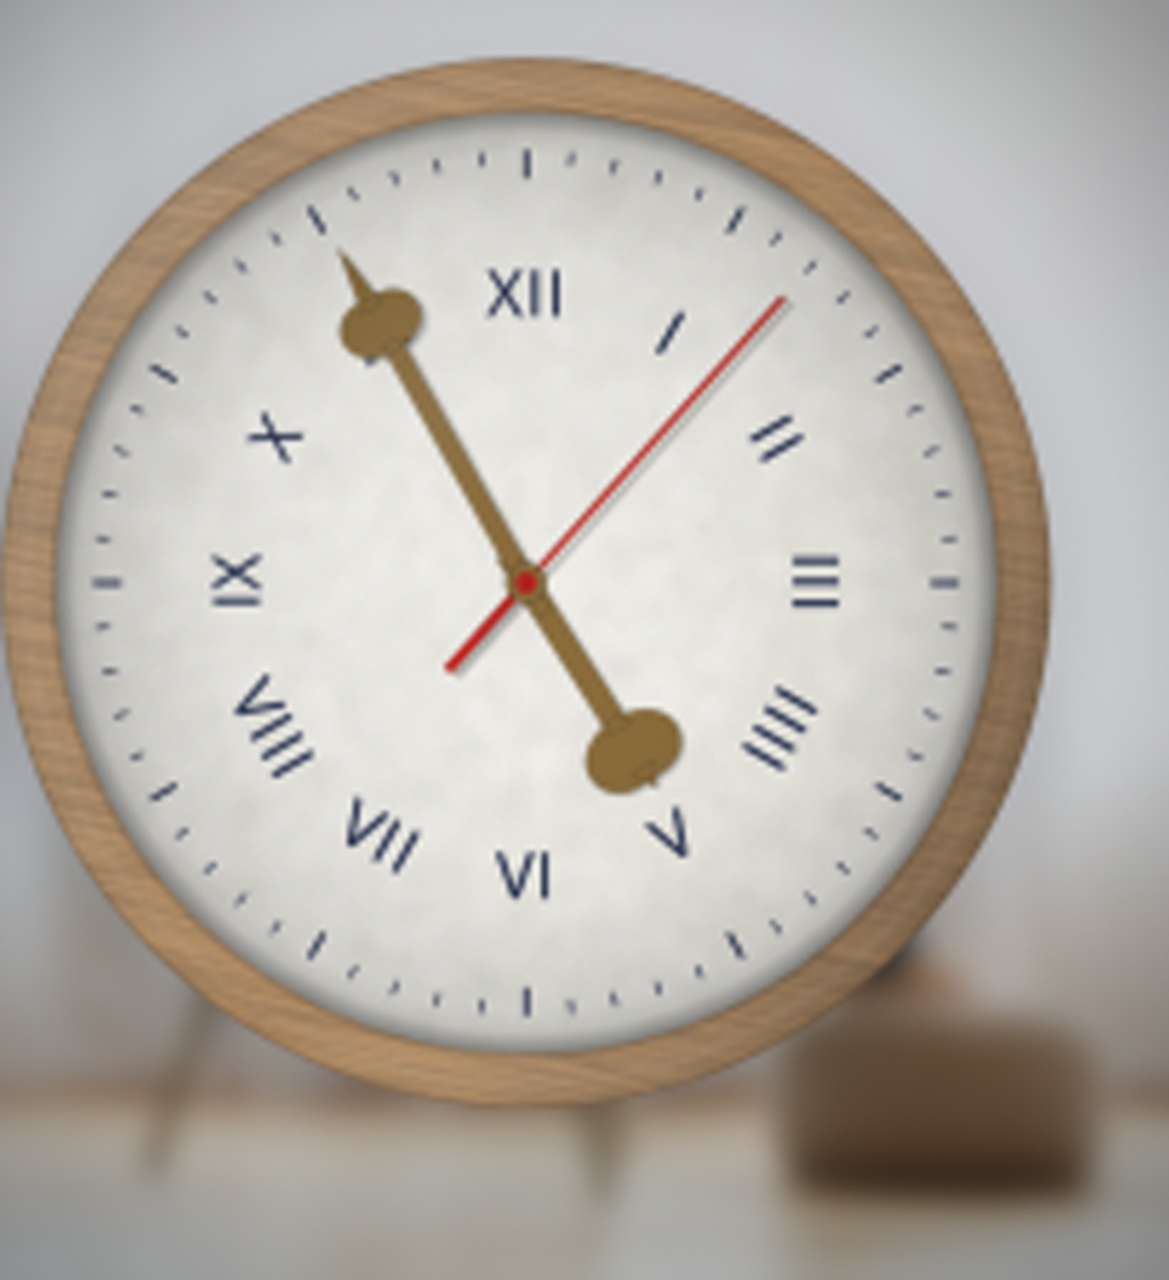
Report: 4.55.07
